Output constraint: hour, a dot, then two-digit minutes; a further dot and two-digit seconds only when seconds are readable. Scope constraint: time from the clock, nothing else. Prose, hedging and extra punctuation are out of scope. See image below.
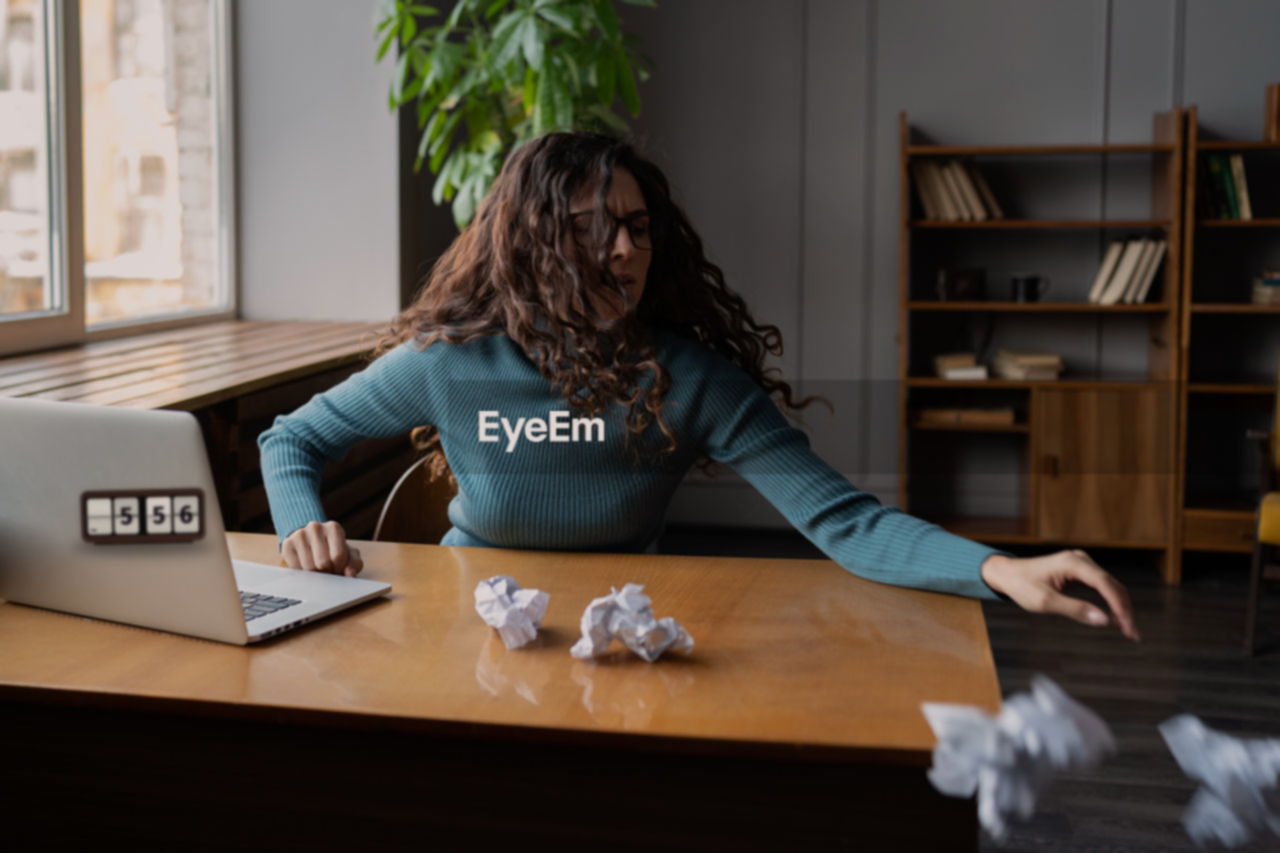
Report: 5.56
